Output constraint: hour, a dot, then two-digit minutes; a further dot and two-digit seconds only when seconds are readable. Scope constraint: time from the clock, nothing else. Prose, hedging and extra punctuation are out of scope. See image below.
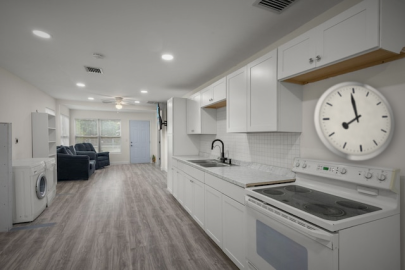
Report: 7.59
